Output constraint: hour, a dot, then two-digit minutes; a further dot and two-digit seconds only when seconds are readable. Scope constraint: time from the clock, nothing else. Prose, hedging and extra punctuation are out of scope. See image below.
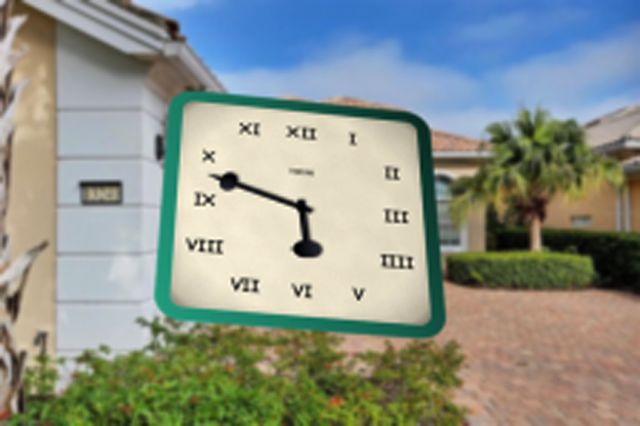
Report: 5.48
